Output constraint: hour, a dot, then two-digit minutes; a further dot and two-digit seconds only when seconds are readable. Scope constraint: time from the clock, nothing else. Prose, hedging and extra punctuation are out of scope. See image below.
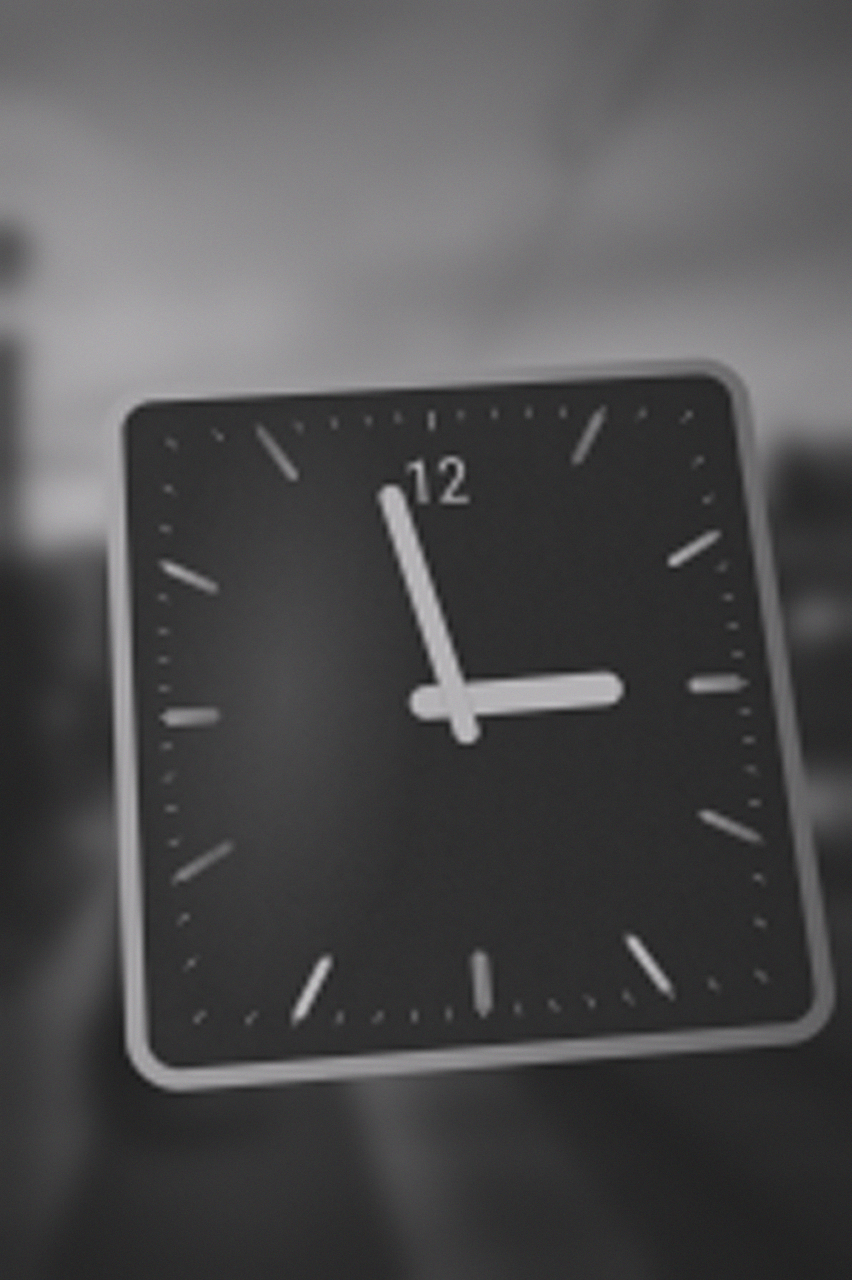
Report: 2.58
